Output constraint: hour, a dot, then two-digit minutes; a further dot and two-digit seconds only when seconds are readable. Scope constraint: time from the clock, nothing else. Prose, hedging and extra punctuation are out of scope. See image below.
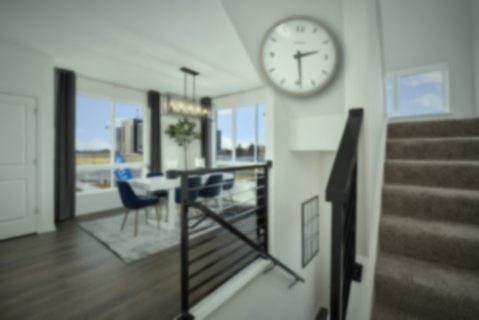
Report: 2.29
